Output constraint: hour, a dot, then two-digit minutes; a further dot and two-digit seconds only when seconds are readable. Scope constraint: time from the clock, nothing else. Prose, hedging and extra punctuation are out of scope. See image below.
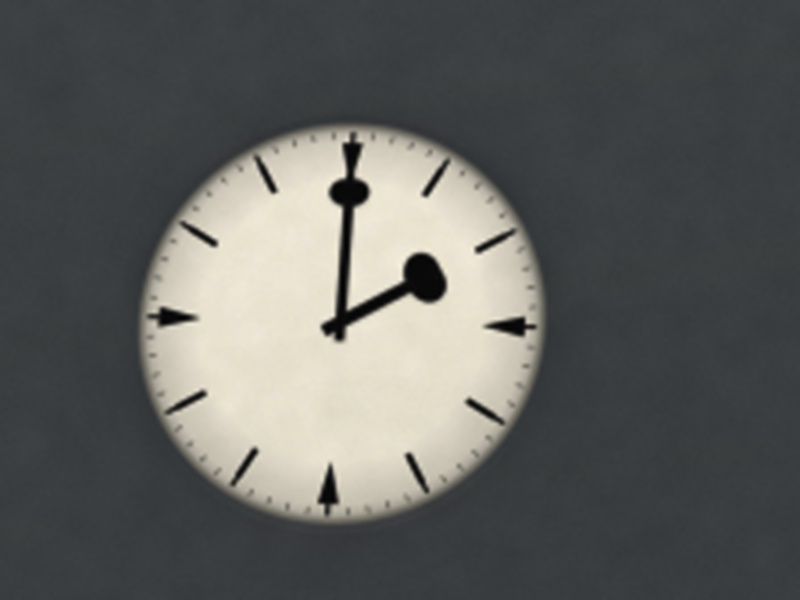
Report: 2.00
